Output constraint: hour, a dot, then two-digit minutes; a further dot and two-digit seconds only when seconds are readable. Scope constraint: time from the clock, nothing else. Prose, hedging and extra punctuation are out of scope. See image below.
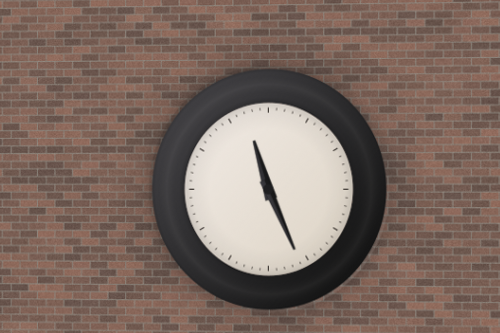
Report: 11.26
